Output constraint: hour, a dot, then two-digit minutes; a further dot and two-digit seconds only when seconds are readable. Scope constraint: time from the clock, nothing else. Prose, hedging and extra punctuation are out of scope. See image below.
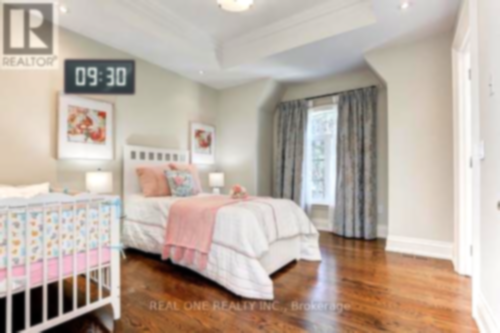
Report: 9.30
